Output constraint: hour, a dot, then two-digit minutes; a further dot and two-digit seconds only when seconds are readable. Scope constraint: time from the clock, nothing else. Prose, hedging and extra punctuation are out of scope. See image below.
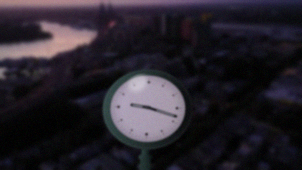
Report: 9.18
